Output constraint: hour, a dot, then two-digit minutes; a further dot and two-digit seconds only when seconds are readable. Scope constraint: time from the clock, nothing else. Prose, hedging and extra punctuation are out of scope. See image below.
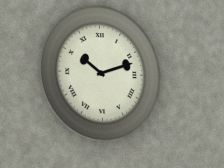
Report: 10.12
